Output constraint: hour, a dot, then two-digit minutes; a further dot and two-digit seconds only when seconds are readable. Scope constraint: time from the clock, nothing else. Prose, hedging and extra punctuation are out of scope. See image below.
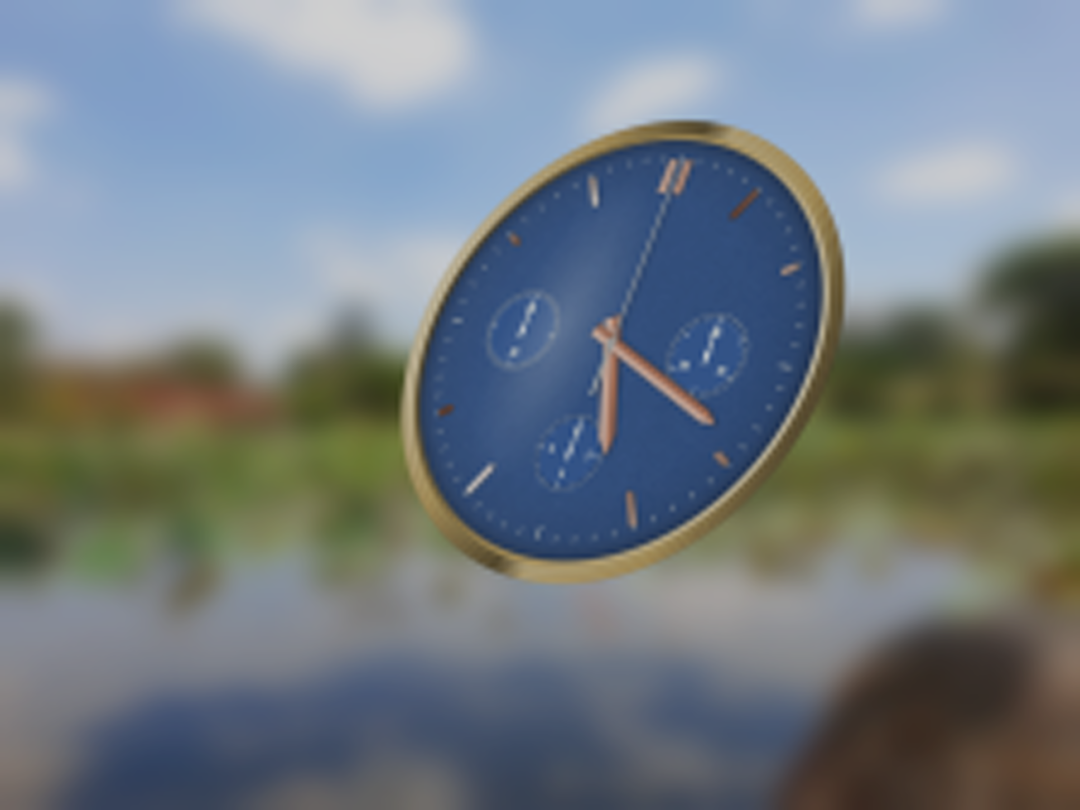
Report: 5.19
